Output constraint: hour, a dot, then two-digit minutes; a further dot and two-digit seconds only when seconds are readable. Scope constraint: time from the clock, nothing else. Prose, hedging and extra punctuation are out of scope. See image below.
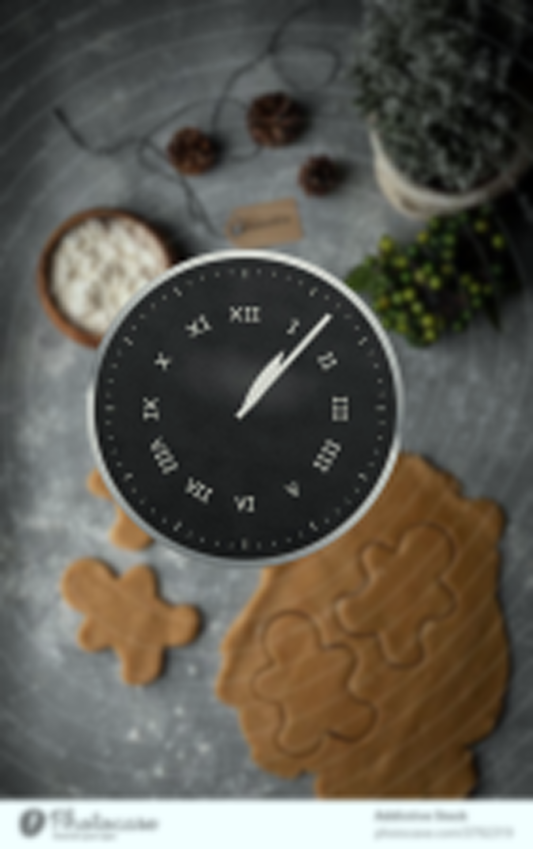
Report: 1.07
